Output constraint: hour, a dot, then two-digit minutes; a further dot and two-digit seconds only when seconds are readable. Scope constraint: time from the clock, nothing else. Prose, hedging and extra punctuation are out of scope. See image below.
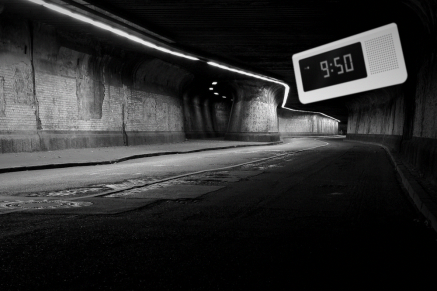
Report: 9.50
